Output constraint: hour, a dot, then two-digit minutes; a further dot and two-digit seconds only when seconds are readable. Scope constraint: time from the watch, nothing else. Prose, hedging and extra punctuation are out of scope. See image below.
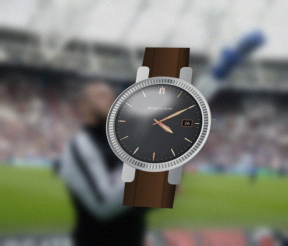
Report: 4.10
